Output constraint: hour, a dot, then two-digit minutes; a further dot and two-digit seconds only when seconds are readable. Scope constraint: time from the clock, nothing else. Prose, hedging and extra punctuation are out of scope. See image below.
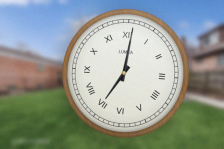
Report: 7.01
